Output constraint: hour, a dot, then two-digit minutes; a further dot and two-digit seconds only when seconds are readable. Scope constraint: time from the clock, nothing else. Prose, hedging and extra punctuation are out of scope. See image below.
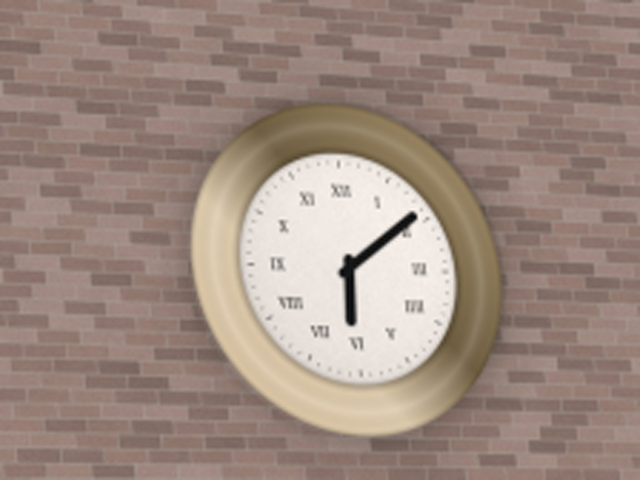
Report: 6.09
